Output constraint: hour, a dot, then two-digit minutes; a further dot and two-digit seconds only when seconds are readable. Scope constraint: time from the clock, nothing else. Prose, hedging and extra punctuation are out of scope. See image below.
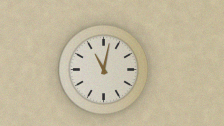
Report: 11.02
